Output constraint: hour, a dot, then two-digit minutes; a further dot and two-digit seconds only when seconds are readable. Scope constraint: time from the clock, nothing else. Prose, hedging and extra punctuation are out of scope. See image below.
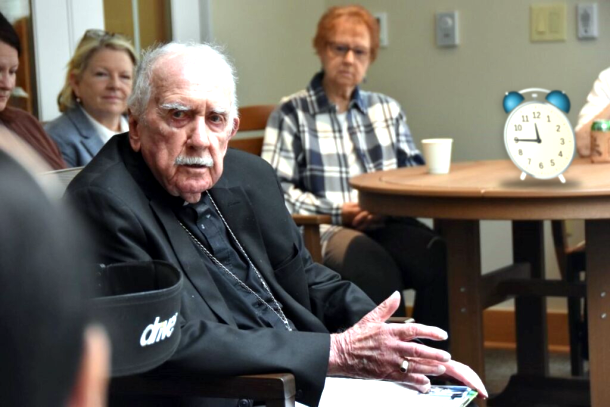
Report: 11.45
